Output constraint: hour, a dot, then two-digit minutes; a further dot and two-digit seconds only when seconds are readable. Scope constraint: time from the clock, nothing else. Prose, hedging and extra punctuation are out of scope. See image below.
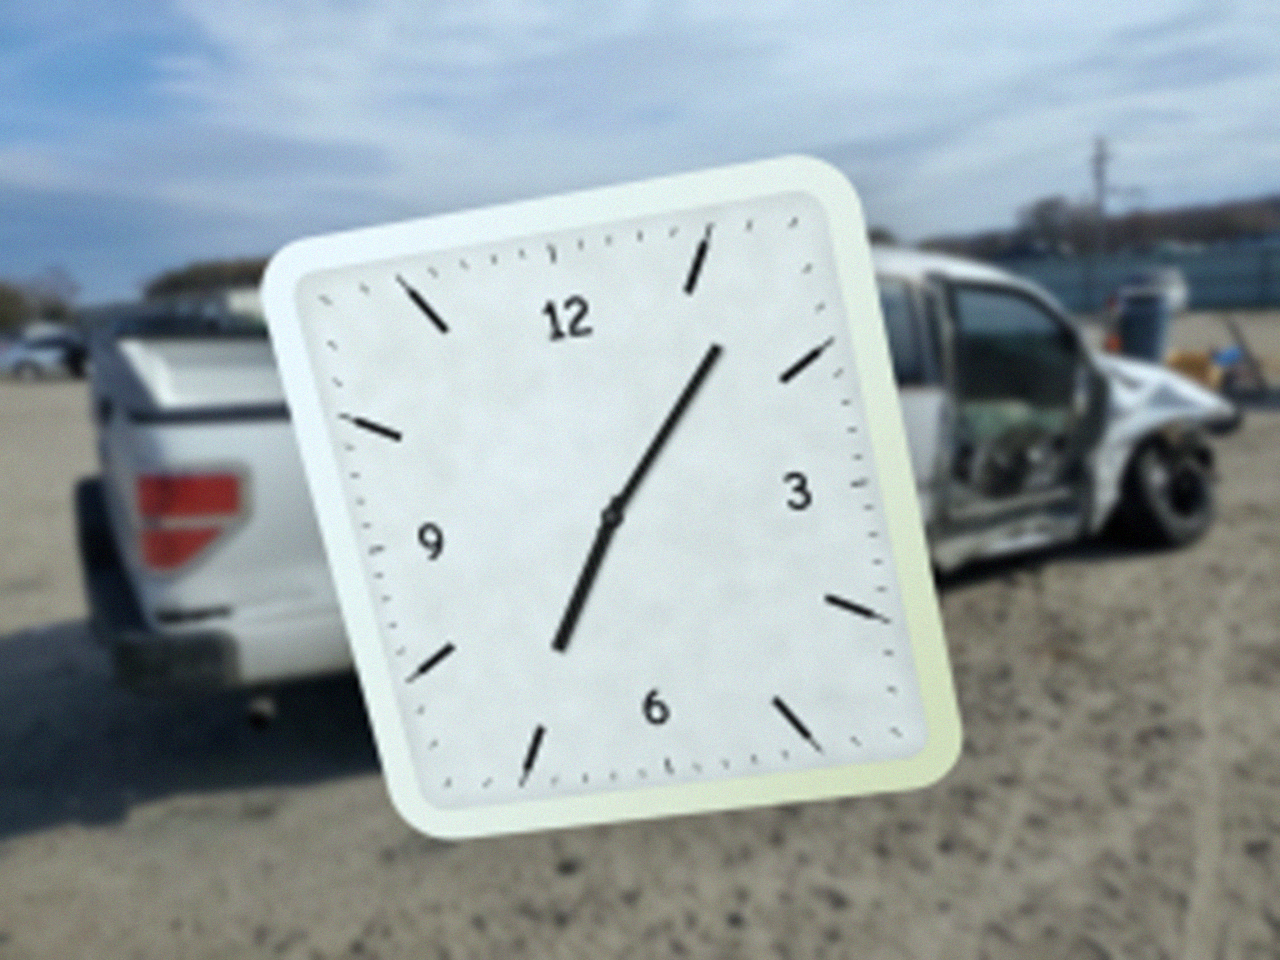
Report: 7.07
